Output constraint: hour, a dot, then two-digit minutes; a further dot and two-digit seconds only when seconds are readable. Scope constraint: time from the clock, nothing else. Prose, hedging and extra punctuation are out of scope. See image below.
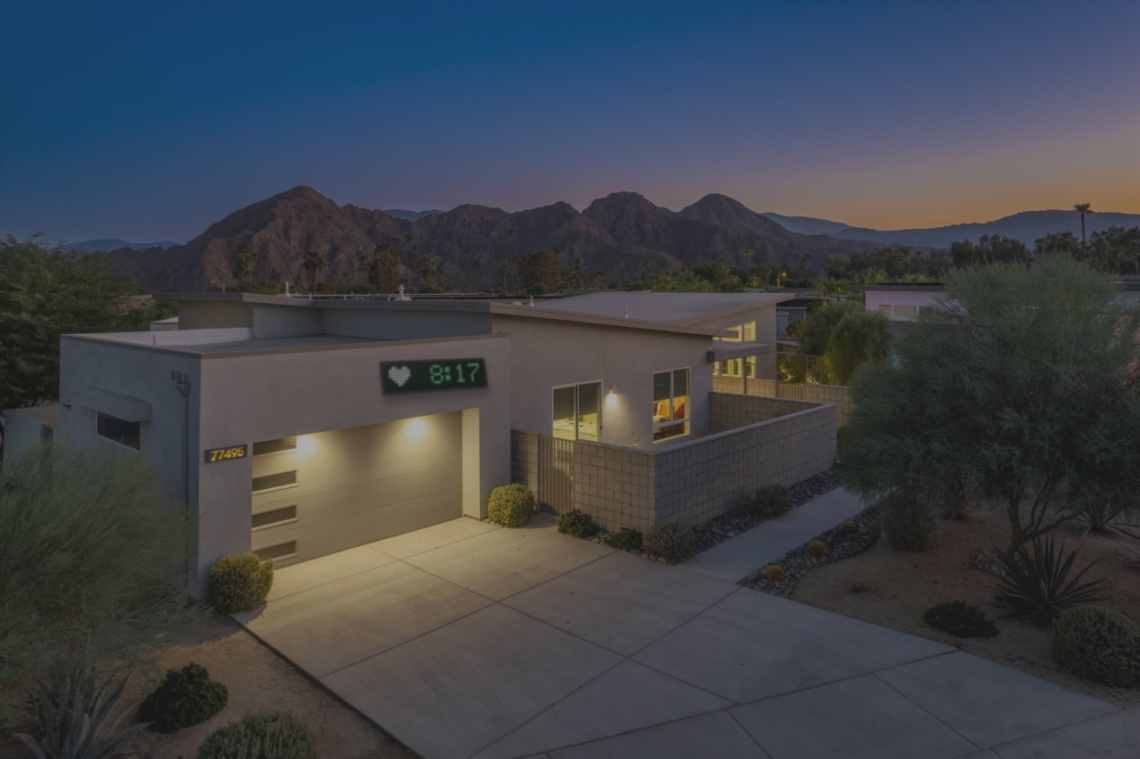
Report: 8.17
